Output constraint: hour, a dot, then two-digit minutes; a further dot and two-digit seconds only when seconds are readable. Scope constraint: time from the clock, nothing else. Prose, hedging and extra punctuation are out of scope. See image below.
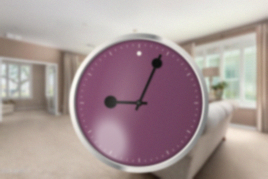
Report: 9.04
